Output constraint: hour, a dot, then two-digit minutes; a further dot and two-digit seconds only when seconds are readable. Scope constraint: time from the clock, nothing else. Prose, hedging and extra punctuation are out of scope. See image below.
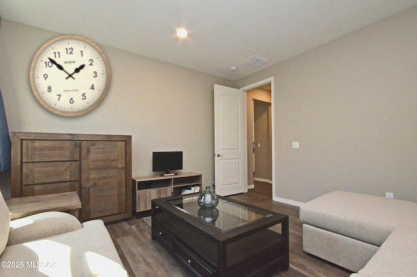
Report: 1.52
